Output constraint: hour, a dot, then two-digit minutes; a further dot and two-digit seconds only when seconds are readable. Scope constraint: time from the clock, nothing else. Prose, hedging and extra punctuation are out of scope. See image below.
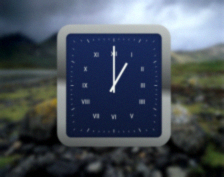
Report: 1.00
